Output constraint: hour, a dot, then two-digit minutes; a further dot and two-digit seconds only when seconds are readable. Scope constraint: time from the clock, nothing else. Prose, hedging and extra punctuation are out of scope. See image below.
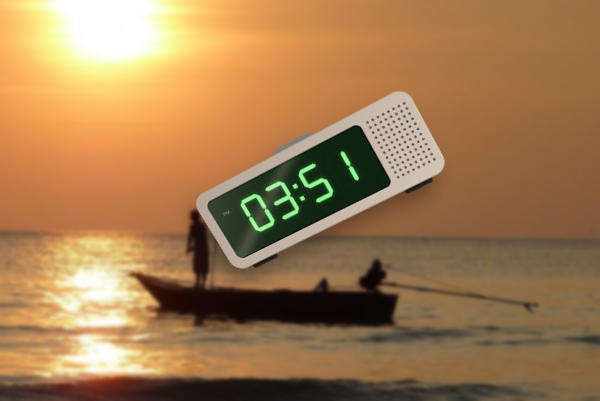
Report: 3.51
